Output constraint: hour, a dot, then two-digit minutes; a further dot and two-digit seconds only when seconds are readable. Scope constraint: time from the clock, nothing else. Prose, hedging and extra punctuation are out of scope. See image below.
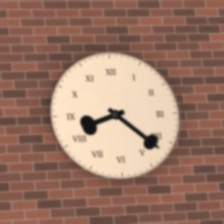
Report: 8.22
